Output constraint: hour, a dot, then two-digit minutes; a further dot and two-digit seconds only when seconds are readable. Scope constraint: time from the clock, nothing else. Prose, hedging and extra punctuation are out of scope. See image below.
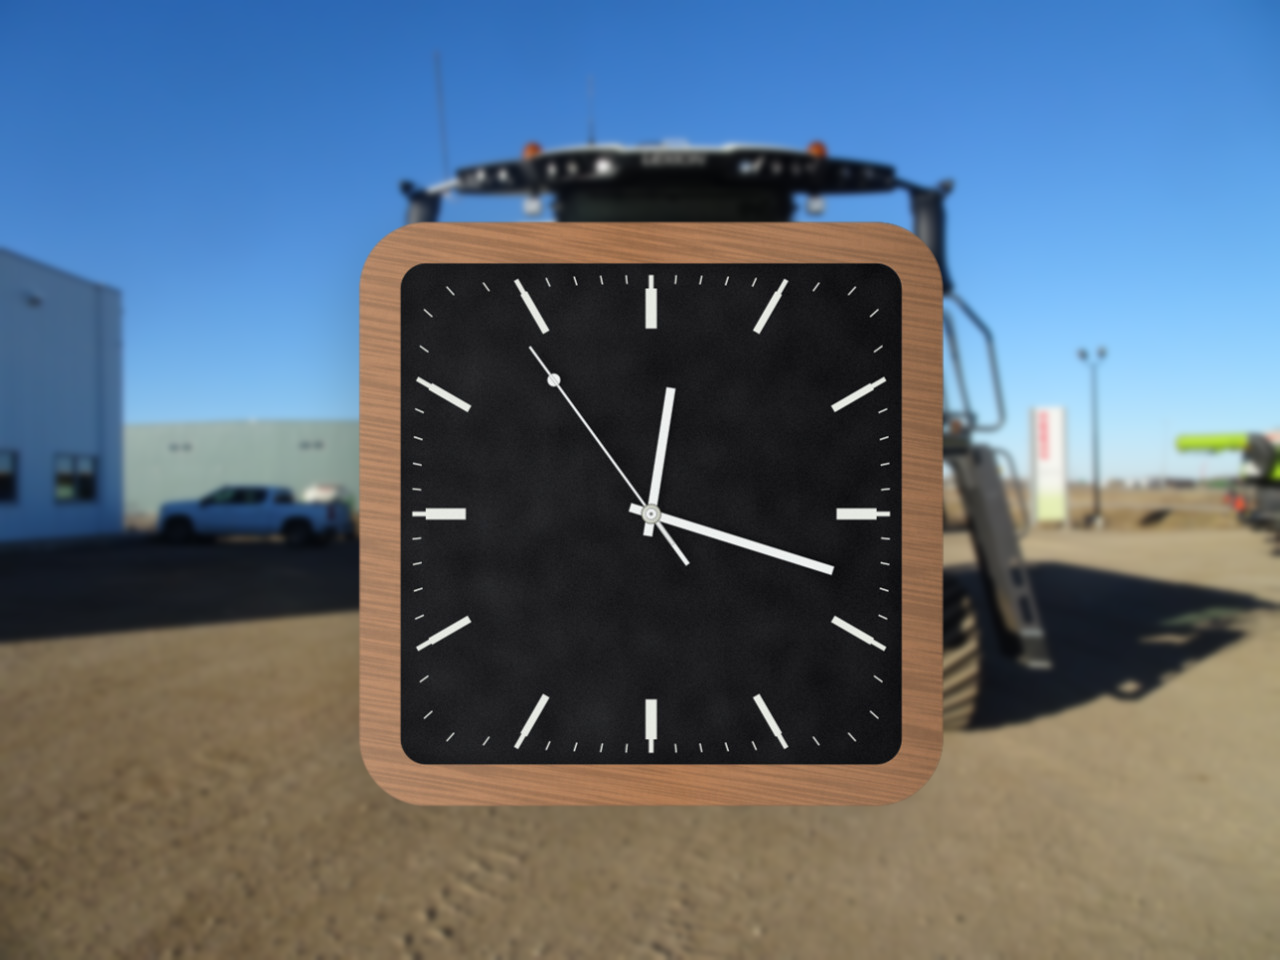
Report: 12.17.54
